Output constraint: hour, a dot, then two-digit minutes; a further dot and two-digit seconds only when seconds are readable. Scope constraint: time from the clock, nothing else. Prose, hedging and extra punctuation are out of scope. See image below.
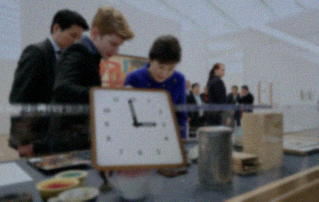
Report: 2.59
